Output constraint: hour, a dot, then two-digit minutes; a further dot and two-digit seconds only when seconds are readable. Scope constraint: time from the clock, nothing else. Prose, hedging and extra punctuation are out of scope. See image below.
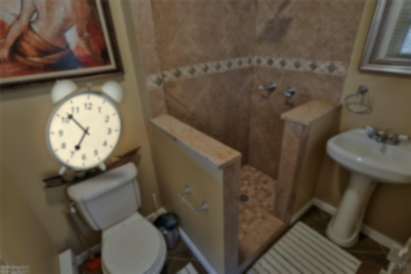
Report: 6.52
